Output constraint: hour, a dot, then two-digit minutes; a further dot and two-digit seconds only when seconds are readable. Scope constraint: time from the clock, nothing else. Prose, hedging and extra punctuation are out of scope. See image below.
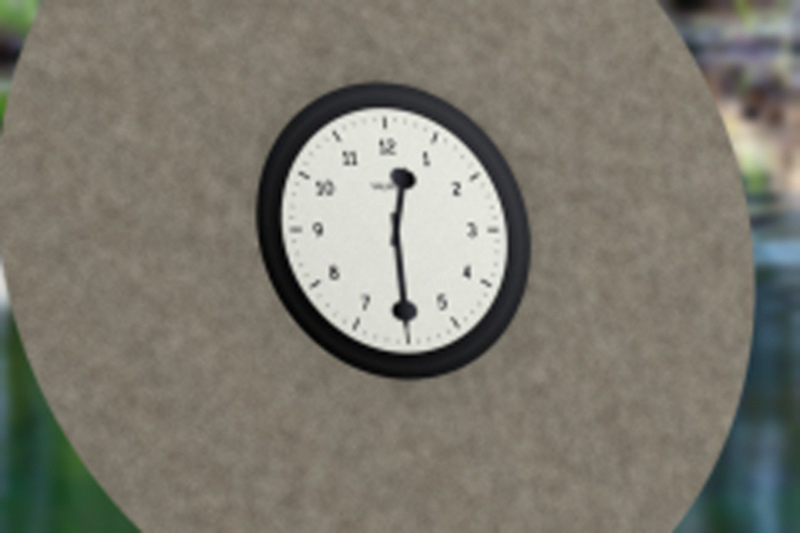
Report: 12.30
